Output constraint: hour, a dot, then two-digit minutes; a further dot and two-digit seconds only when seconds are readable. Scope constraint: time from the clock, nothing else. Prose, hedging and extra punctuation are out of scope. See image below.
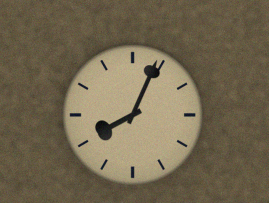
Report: 8.04
